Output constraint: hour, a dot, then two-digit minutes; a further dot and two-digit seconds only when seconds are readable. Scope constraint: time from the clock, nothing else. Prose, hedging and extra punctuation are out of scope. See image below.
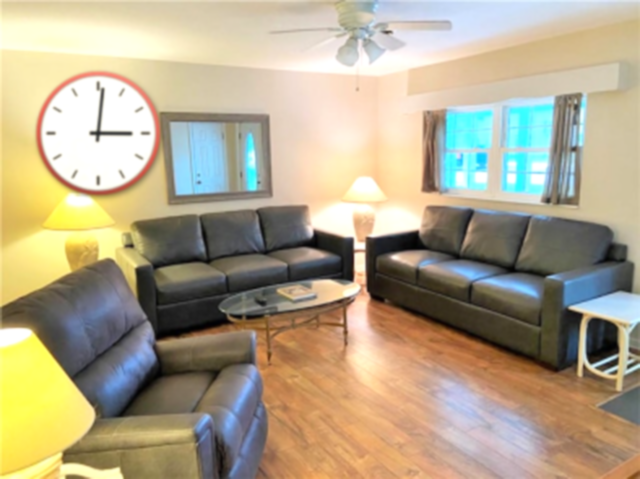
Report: 3.01
